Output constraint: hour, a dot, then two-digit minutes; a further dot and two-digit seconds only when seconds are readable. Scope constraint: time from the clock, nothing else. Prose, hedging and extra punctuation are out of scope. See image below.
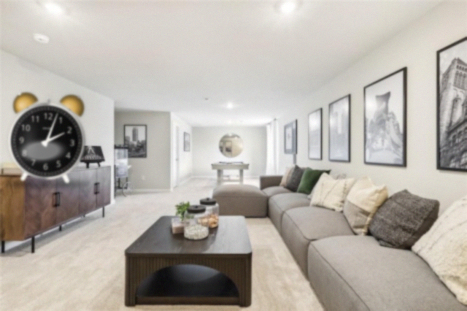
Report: 2.03
